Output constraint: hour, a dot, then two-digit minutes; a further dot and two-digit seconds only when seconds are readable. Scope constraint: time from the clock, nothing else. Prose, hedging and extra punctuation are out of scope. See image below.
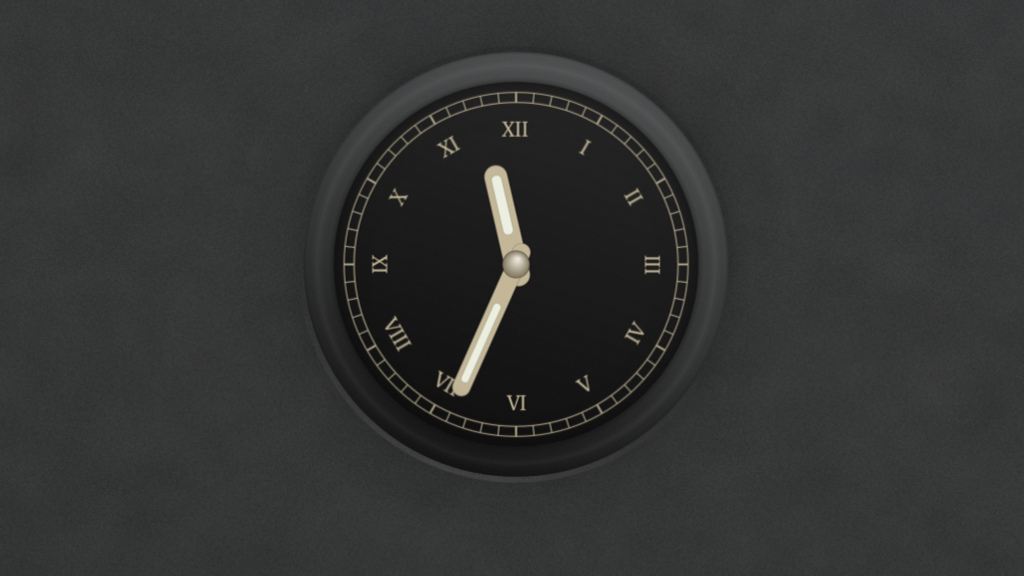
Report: 11.34
